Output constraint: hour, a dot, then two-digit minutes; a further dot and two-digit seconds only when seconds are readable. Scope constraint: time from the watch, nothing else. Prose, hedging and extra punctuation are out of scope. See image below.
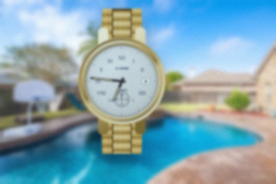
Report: 6.46
